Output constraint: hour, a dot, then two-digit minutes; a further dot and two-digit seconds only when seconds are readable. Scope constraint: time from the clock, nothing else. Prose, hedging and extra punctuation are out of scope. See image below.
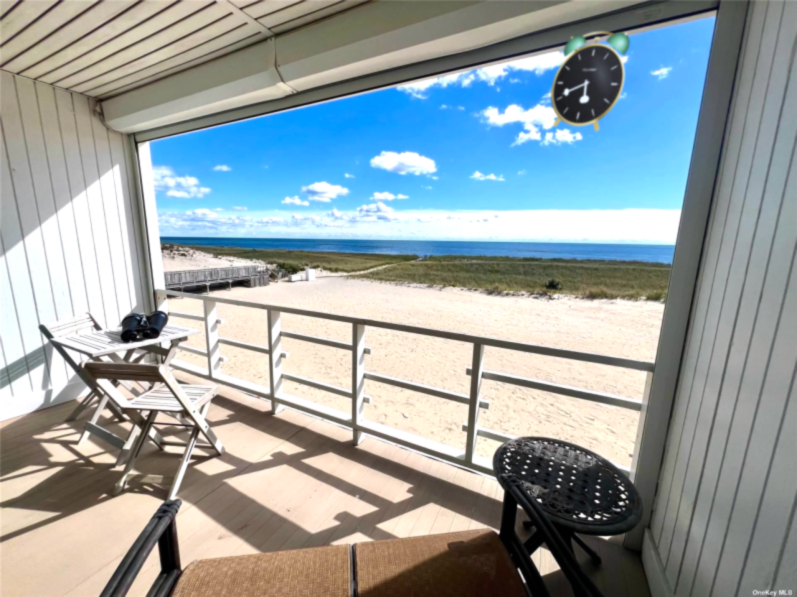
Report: 5.41
